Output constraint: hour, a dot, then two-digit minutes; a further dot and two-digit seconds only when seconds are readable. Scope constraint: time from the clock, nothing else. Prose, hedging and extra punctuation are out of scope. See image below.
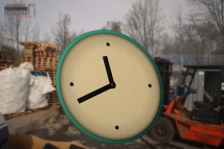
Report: 11.41
